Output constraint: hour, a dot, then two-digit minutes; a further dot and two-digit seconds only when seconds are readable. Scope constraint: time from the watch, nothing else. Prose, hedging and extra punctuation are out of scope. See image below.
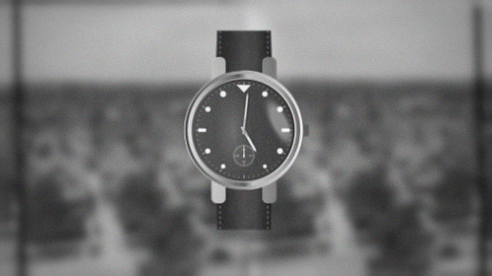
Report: 5.01
